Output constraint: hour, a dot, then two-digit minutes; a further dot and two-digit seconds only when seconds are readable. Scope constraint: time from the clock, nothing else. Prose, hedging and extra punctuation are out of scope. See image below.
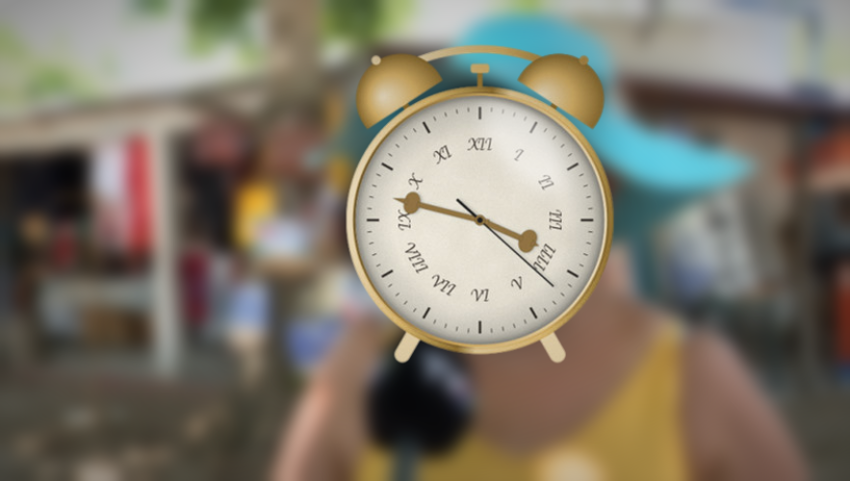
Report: 3.47.22
